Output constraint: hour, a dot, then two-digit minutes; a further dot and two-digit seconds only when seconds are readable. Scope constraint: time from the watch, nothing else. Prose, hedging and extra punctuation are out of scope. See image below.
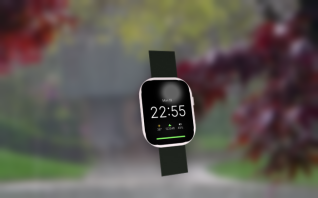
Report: 22.55
